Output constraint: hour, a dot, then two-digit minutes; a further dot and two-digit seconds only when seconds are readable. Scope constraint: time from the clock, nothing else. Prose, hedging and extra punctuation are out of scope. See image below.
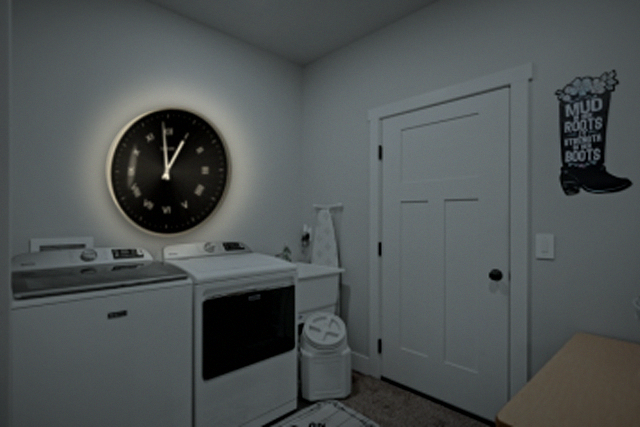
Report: 12.59
